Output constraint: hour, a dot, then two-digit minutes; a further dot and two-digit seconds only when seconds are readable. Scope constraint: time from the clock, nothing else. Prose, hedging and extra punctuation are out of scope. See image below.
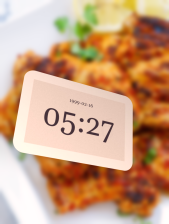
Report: 5.27
